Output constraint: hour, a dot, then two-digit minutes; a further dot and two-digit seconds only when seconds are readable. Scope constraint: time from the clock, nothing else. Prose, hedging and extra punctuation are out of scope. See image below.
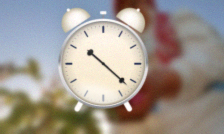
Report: 10.22
